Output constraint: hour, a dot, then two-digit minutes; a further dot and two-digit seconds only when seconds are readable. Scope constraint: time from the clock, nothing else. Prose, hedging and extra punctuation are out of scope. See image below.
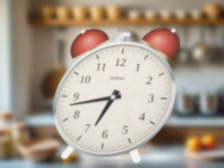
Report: 6.43
